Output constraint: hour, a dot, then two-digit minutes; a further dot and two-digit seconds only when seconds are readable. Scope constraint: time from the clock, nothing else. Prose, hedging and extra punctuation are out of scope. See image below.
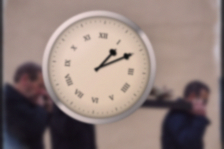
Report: 1.10
